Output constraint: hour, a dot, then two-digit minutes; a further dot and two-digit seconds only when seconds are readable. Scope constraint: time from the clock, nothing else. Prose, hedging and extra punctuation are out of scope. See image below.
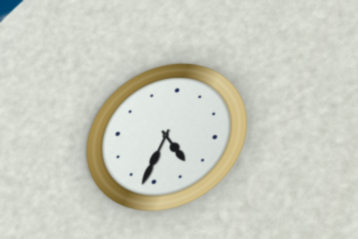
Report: 4.32
